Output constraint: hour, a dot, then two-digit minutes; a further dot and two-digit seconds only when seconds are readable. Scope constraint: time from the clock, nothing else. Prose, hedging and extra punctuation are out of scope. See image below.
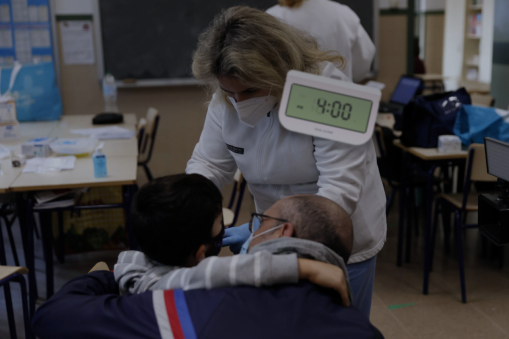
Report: 4.00
